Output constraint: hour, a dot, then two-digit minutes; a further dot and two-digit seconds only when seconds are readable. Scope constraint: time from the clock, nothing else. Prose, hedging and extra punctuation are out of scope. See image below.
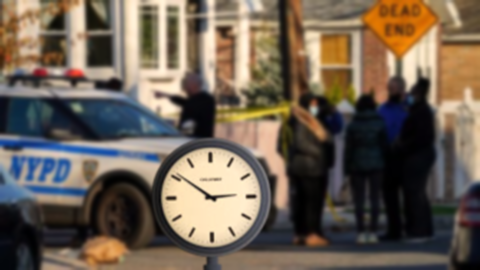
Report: 2.51
